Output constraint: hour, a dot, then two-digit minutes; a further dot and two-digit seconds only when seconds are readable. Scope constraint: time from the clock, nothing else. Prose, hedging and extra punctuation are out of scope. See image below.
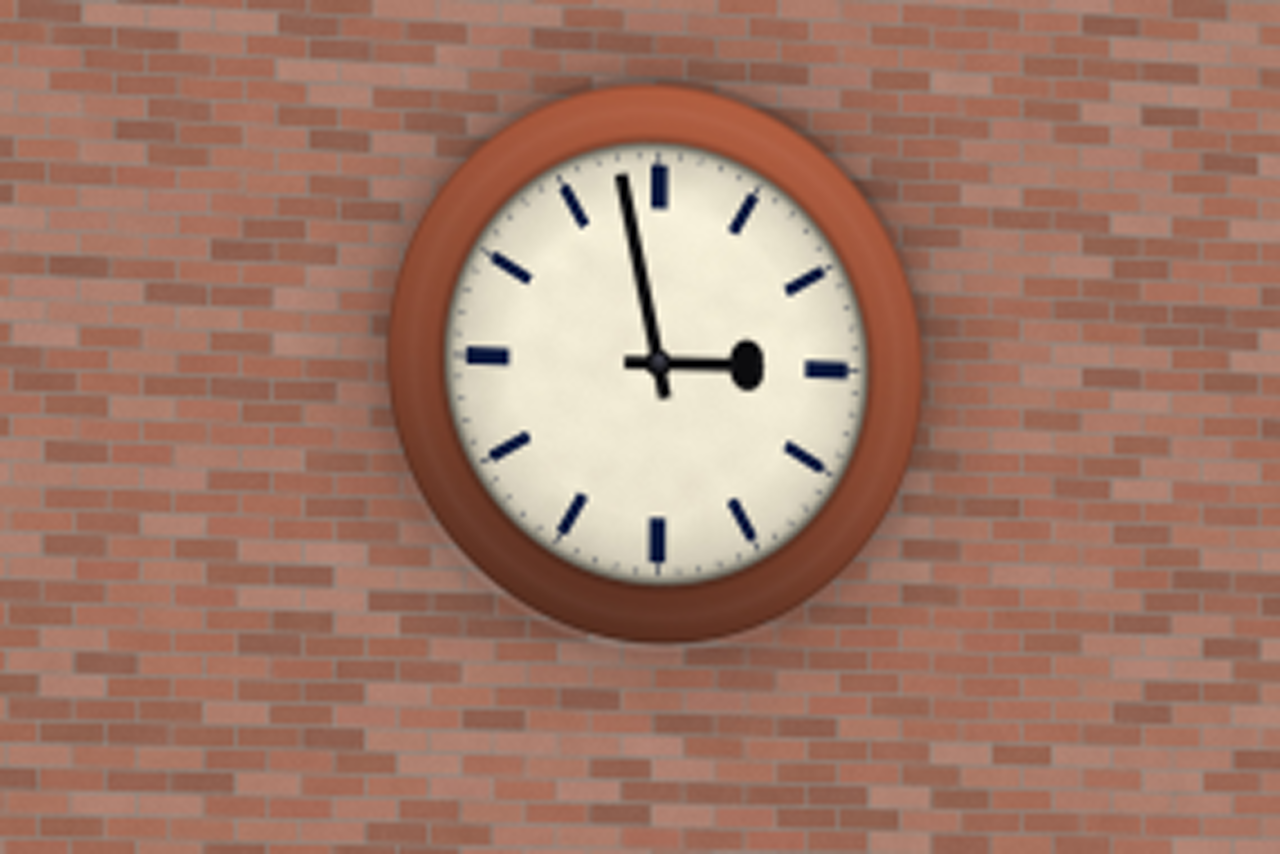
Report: 2.58
